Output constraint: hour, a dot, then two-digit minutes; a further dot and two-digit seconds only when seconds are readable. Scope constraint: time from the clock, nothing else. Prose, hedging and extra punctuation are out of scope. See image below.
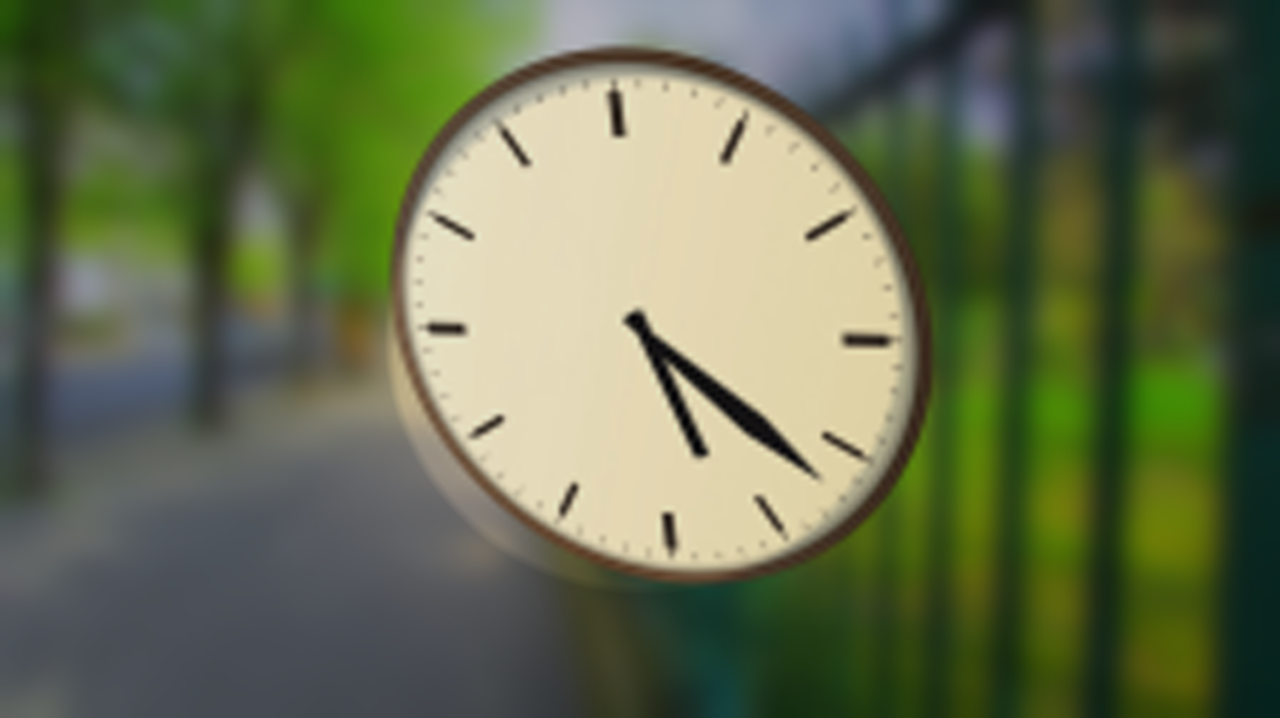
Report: 5.22
